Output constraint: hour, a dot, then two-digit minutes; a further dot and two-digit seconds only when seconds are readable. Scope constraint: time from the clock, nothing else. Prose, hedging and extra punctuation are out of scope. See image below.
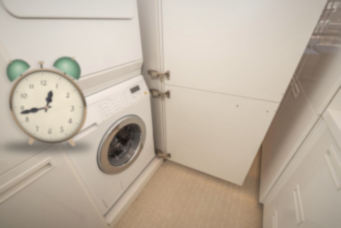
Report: 12.43
